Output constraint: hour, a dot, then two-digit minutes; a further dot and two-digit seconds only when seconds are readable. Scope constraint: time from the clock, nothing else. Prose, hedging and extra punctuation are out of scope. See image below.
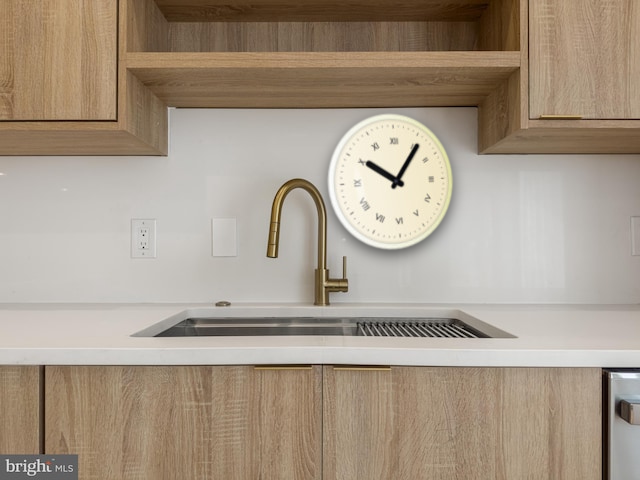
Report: 10.06
